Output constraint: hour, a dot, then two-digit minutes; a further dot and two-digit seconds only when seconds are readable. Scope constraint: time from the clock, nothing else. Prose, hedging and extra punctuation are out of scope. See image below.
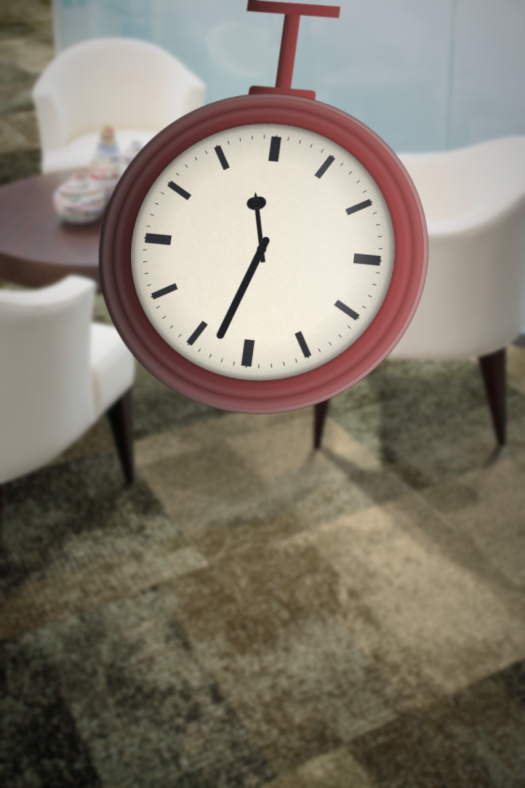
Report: 11.33
